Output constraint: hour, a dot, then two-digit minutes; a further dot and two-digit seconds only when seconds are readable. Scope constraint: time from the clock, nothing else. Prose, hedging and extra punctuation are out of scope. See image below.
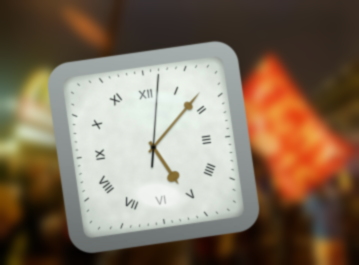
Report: 5.08.02
